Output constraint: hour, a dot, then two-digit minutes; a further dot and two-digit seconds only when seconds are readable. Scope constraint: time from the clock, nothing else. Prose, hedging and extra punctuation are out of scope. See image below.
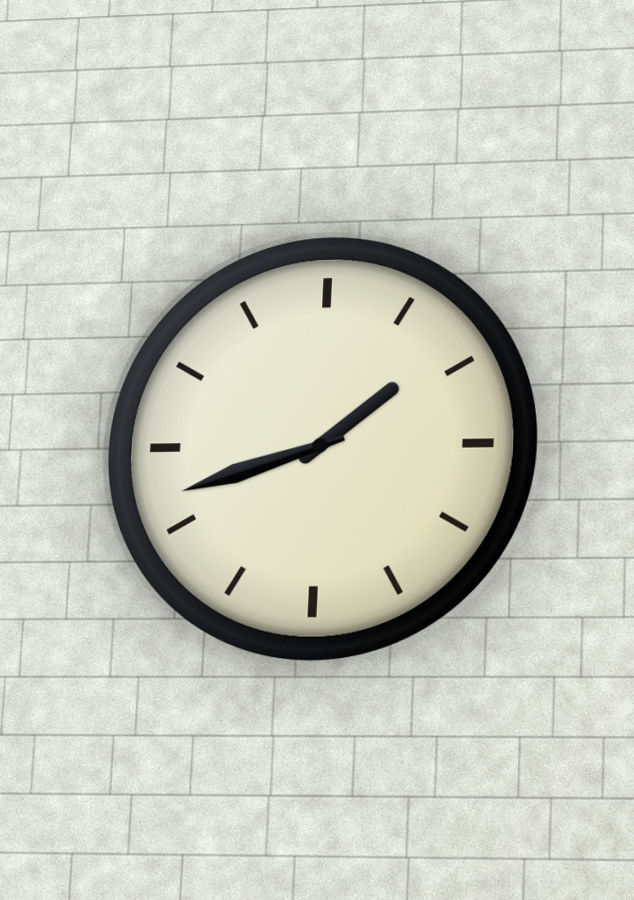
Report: 1.42
